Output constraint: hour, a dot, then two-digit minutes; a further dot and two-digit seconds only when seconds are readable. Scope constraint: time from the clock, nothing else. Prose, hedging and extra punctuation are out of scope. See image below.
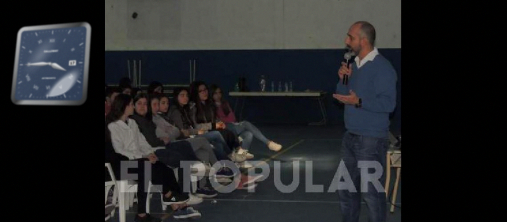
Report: 3.45
